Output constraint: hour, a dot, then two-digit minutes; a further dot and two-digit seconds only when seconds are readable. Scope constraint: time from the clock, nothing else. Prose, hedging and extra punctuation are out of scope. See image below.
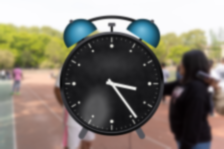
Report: 3.24
